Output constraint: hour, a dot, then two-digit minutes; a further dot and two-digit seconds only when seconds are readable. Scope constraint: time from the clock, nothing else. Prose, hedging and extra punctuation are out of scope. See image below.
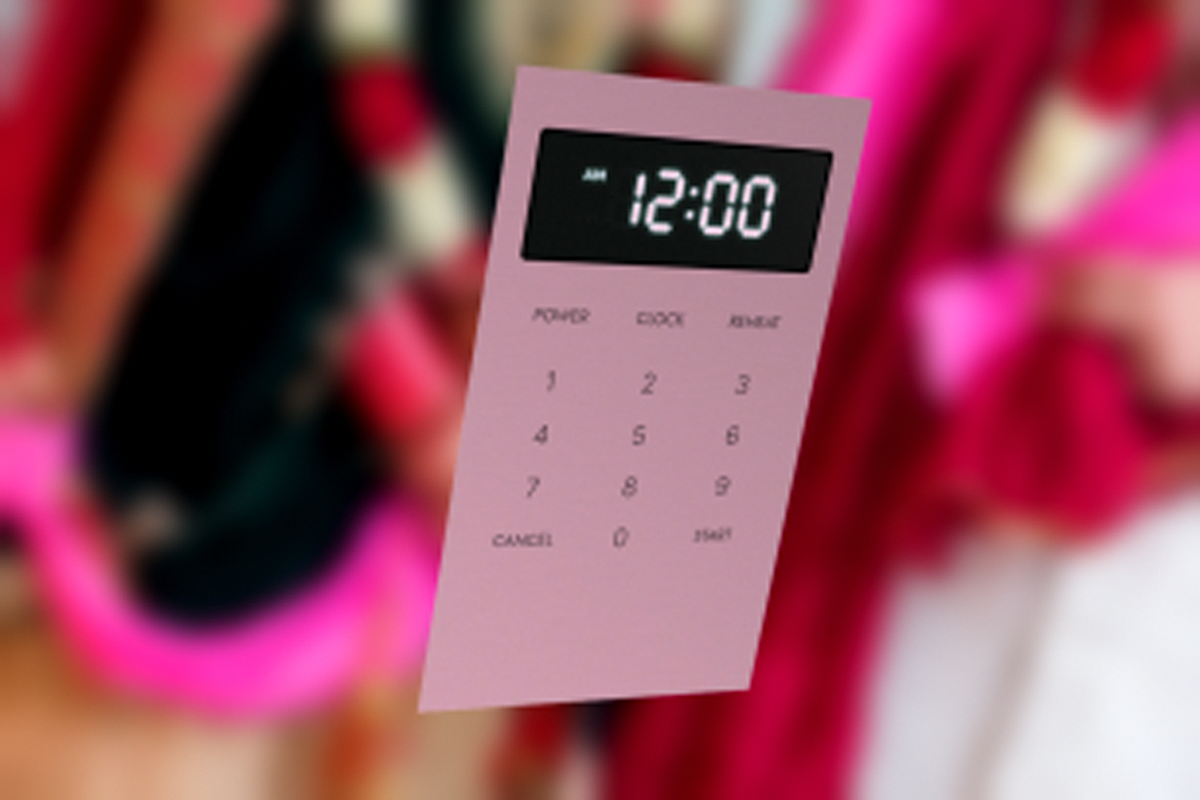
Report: 12.00
